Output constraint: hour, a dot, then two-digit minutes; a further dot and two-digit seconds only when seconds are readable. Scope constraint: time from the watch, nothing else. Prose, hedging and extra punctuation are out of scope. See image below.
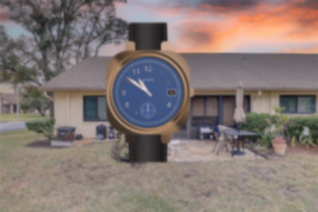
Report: 10.51
